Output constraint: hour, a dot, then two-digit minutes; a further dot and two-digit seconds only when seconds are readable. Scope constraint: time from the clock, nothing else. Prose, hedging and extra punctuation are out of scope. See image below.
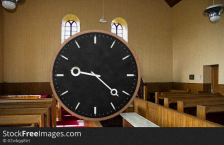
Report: 9.22
